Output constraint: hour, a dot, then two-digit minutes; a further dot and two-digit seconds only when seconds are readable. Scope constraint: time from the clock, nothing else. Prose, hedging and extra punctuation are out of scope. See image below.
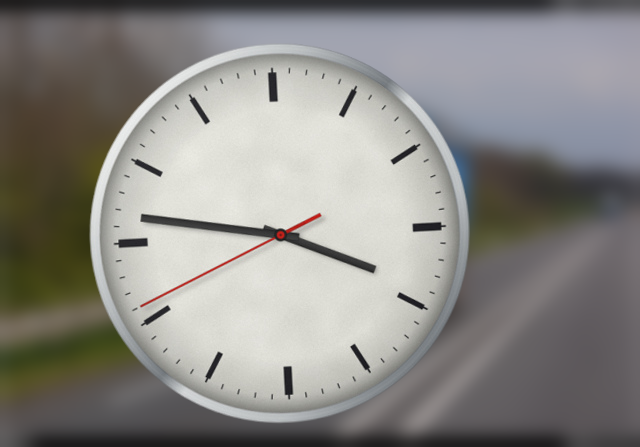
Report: 3.46.41
